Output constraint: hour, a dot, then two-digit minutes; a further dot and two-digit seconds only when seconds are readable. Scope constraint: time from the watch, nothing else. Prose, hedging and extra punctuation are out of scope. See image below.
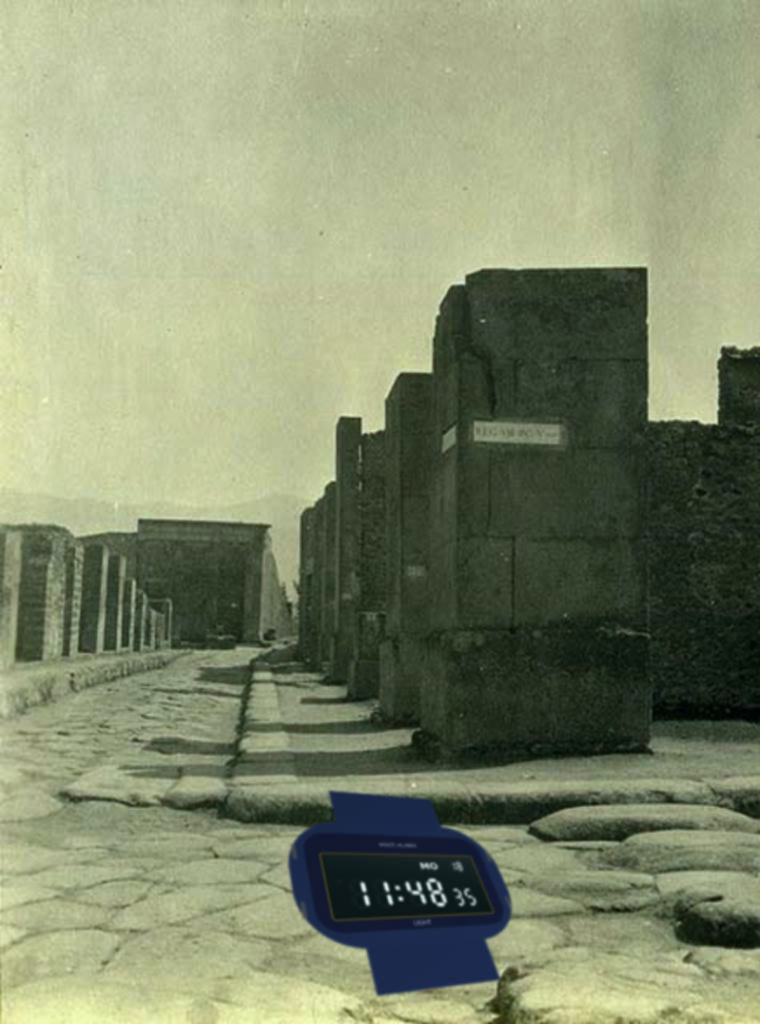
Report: 11.48.35
